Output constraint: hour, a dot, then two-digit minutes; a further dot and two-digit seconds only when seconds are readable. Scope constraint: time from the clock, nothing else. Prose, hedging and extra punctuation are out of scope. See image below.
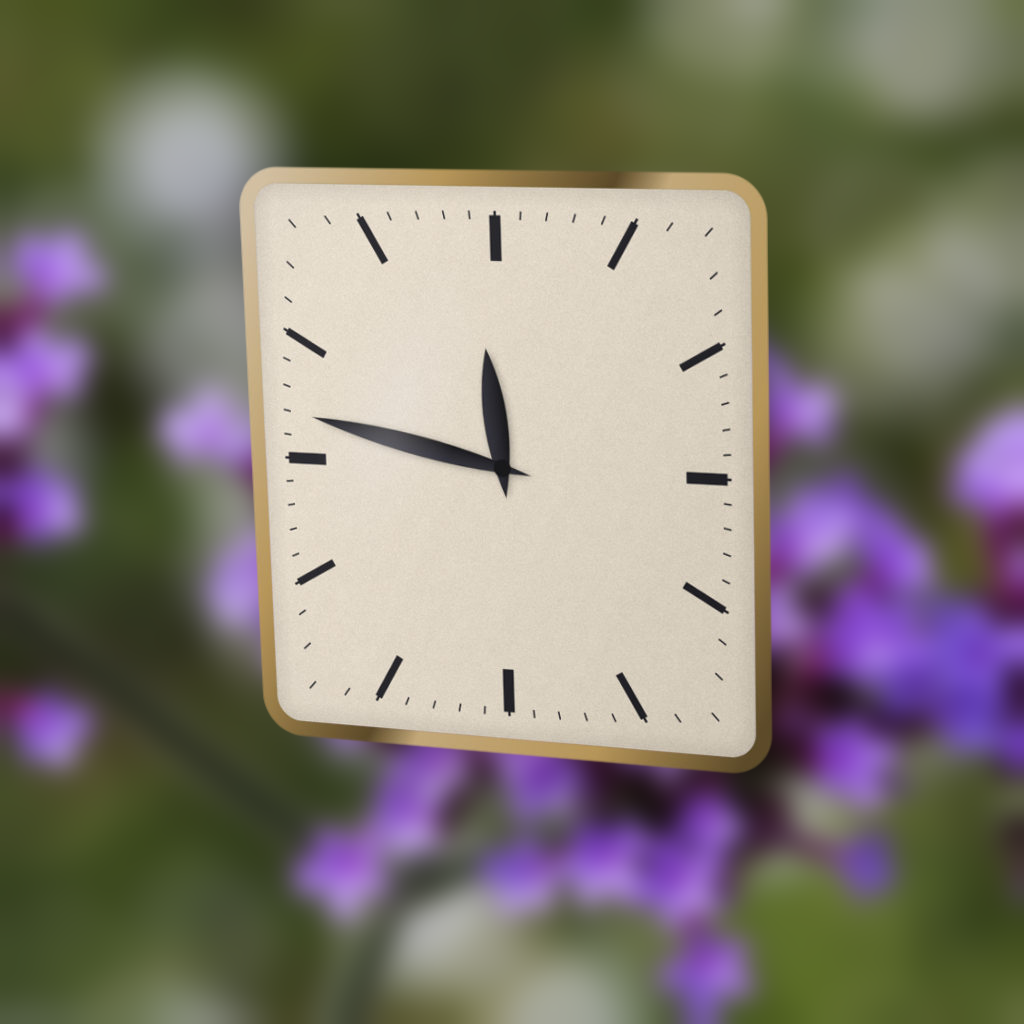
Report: 11.47
